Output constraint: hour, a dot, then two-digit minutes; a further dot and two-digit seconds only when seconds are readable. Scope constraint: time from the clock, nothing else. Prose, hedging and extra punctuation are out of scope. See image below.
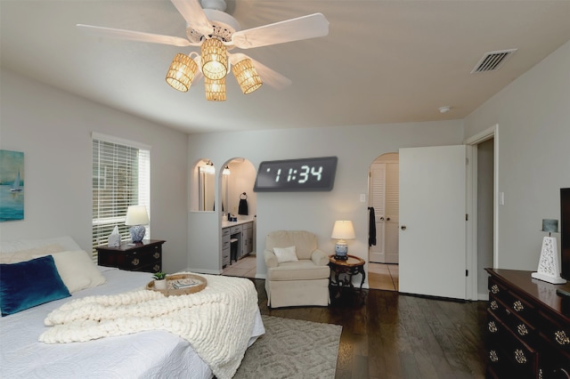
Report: 11.34
